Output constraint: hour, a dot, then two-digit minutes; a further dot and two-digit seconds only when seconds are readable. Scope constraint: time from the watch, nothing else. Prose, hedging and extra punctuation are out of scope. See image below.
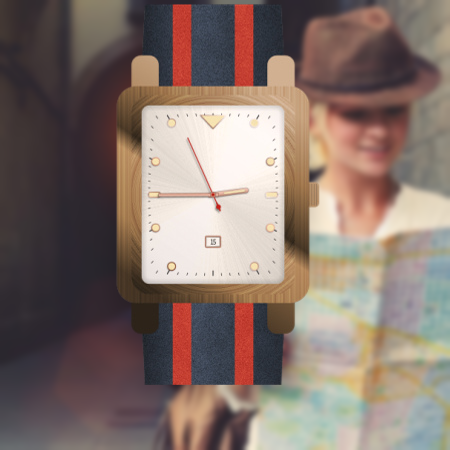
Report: 2.44.56
